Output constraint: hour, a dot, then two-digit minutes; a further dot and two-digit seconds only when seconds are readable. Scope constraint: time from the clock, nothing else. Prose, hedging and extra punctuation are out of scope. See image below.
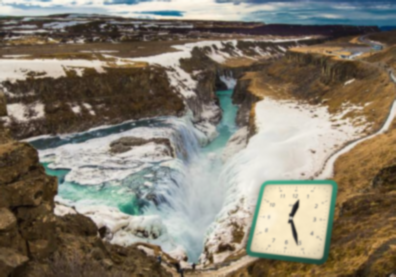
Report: 12.26
